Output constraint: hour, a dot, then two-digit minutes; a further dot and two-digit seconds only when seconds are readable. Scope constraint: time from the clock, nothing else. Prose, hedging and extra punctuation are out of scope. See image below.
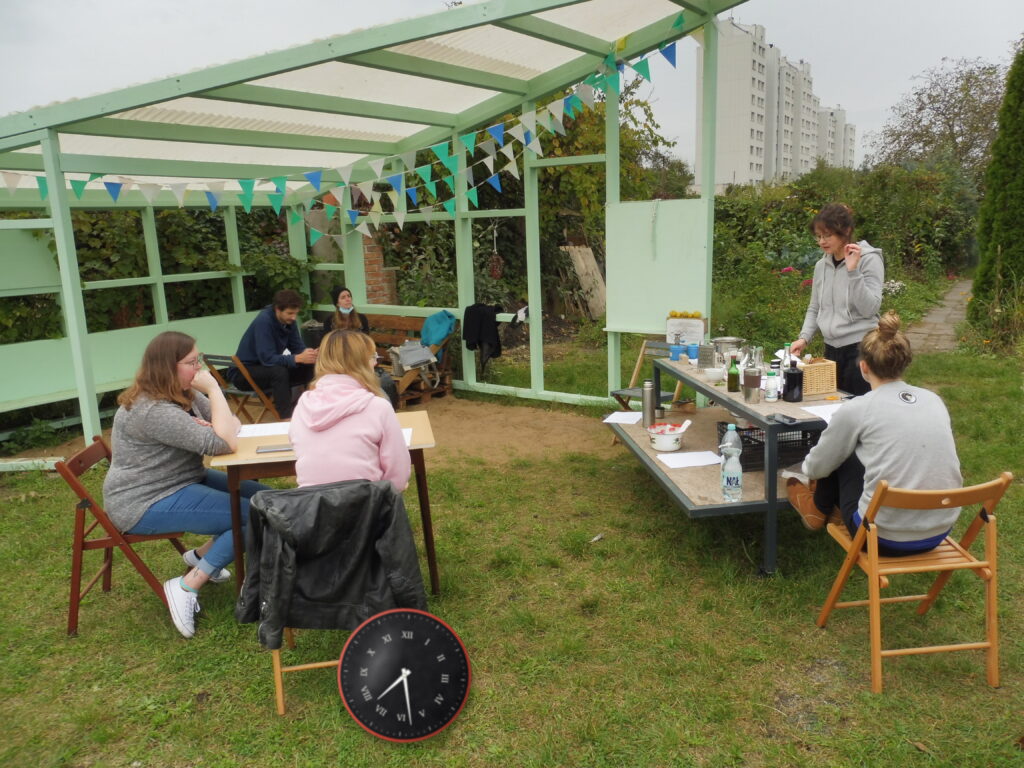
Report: 7.28
